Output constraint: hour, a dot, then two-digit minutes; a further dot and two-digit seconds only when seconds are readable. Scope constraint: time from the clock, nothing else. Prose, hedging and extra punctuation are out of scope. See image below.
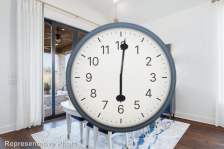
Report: 6.01
